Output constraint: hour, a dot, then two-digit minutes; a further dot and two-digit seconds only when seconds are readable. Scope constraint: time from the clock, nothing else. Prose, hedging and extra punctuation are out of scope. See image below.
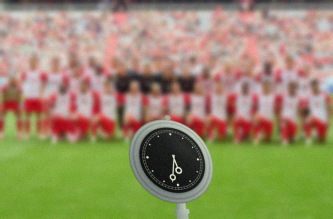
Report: 5.32
